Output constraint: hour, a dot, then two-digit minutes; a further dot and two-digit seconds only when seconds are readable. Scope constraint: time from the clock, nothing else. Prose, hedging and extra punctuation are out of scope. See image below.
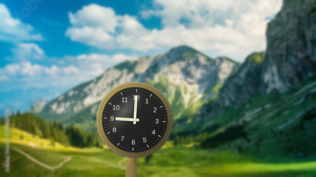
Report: 9.00
